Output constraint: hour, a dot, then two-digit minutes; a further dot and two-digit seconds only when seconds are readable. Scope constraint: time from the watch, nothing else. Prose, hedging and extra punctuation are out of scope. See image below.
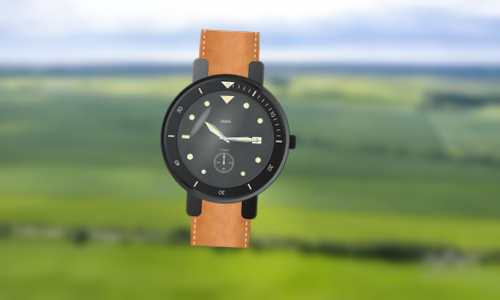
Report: 10.15
